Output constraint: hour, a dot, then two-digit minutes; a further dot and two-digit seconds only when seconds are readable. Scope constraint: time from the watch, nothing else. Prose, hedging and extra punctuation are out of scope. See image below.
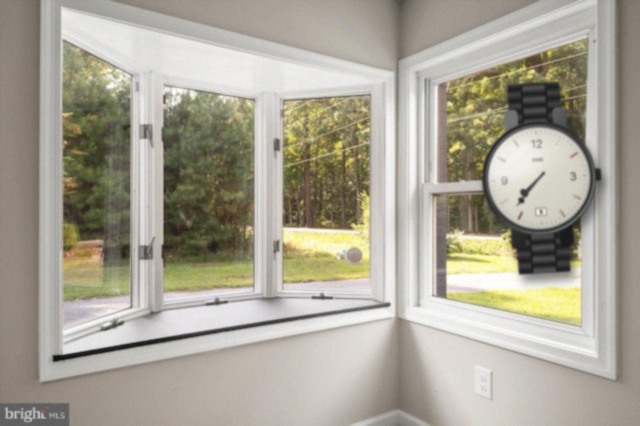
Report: 7.37
